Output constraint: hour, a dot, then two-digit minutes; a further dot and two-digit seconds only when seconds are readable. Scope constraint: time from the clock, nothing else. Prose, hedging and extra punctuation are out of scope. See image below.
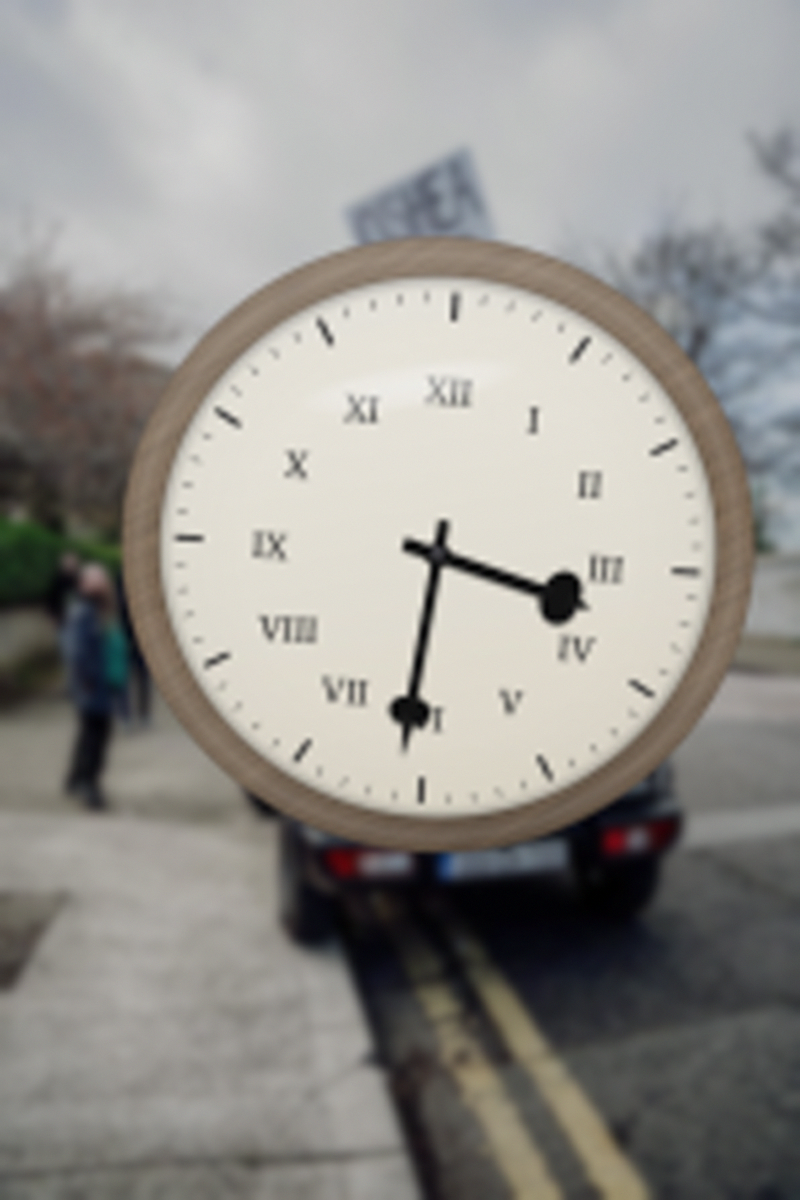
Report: 3.31
